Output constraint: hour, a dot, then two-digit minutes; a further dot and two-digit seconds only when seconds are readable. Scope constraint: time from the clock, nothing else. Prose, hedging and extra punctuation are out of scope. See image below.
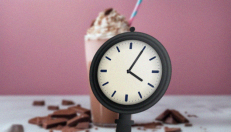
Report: 4.05
